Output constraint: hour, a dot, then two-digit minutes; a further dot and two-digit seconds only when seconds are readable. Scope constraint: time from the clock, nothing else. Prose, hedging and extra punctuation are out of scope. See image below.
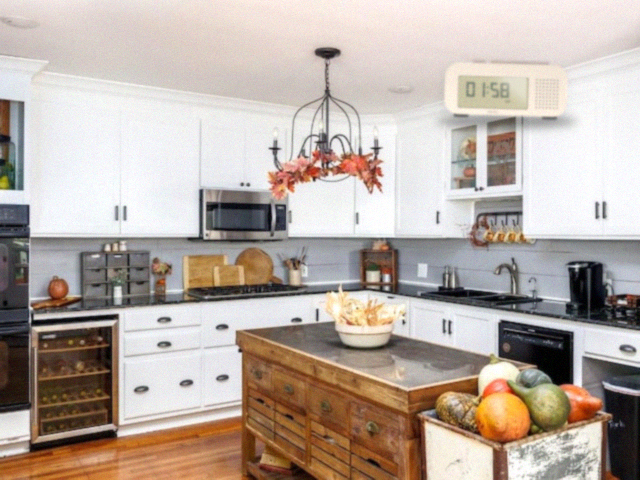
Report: 1.58
